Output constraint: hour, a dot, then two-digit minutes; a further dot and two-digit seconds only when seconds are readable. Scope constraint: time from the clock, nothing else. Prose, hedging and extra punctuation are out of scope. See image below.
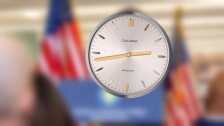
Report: 2.43
